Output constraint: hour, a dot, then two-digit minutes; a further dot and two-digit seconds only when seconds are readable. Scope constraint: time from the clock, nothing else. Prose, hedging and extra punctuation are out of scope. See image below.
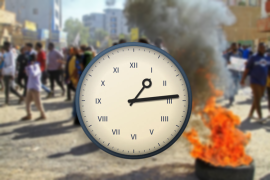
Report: 1.14
